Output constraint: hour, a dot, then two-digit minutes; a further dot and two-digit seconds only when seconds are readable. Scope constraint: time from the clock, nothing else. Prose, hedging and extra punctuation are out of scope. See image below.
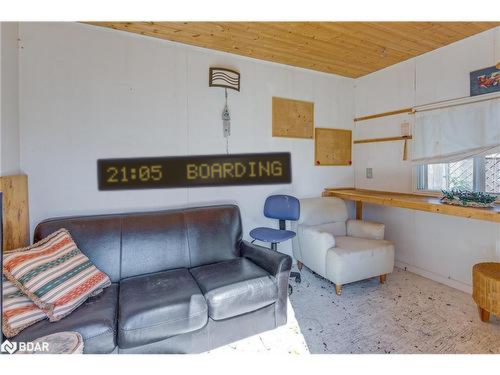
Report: 21.05
